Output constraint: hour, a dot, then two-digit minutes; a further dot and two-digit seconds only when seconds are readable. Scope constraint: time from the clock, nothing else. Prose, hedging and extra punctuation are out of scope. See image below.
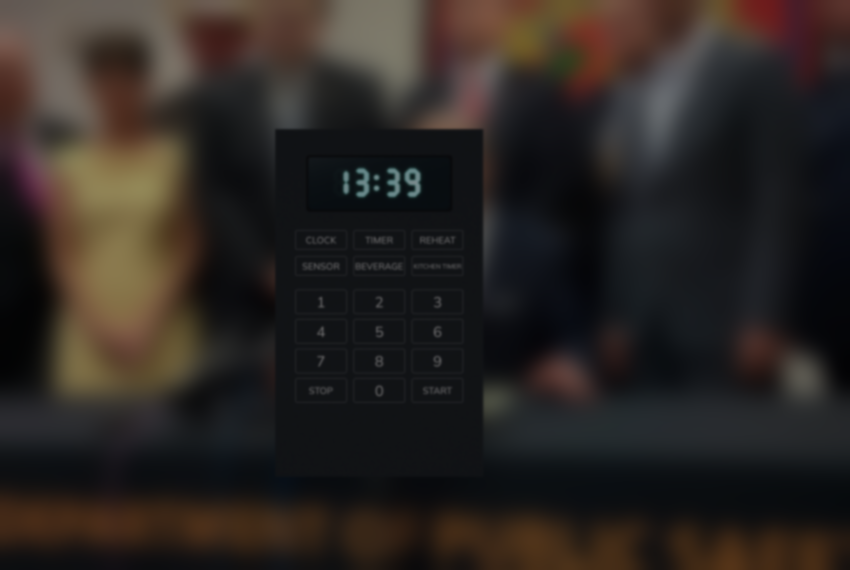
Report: 13.39
